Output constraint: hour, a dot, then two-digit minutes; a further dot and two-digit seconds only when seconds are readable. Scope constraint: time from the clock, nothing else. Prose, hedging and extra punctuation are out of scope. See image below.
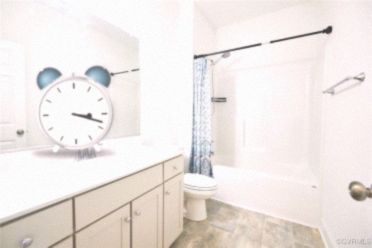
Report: 3.18
